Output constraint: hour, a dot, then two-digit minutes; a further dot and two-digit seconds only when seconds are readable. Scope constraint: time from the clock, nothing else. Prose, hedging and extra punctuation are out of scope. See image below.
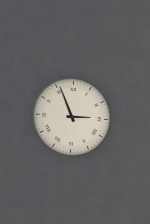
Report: 2.56
